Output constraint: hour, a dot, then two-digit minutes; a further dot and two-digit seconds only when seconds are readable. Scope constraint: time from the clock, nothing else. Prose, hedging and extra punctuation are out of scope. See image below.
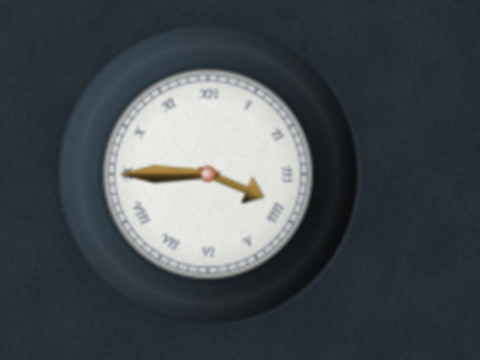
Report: 3.45
